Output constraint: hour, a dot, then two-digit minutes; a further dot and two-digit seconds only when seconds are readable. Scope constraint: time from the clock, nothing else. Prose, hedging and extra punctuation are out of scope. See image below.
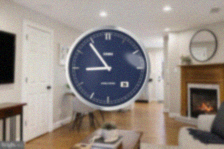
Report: 8.54
